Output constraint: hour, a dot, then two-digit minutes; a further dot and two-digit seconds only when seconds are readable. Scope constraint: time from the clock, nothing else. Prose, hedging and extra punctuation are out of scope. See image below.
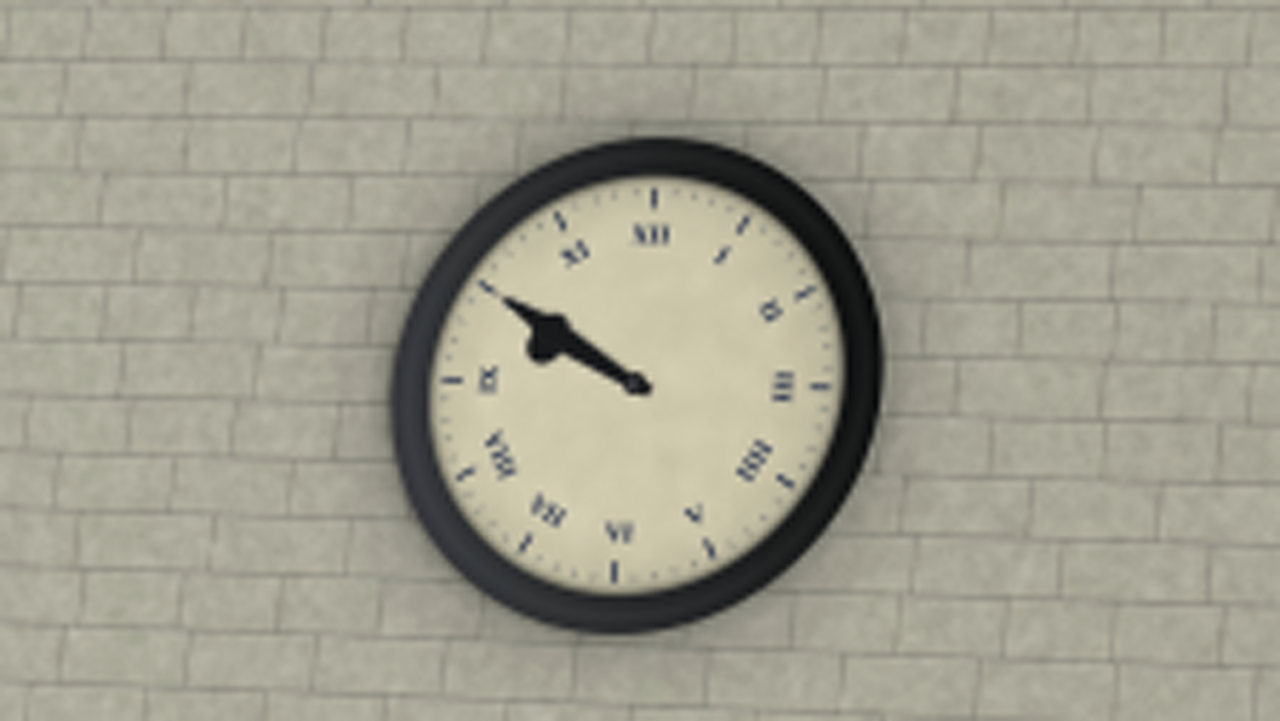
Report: 9.50
